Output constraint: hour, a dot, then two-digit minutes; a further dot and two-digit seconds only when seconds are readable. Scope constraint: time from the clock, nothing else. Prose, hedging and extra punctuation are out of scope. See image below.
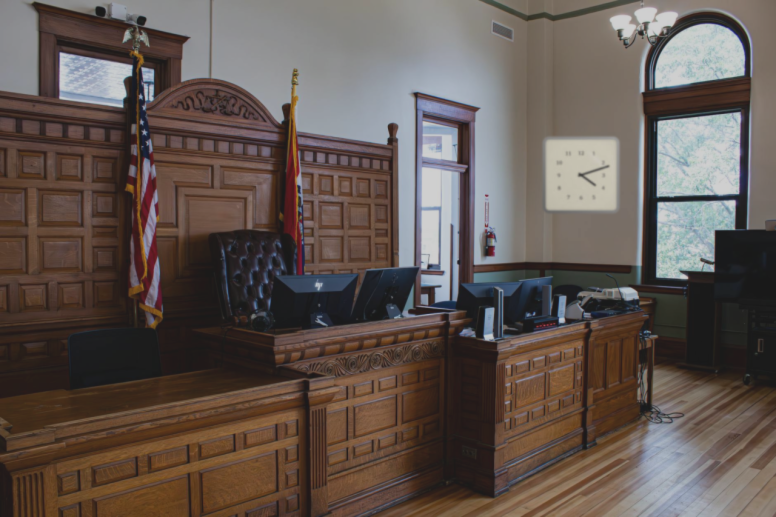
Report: 4.12
